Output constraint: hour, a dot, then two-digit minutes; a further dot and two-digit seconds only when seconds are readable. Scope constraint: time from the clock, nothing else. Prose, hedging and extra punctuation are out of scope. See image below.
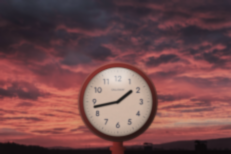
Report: 1.43
